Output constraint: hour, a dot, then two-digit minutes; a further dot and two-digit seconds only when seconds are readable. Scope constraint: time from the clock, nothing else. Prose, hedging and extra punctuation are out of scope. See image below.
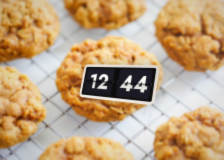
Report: 12.44
